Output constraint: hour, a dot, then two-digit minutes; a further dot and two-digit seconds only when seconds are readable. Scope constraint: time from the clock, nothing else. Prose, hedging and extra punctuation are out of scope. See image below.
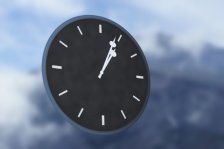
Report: 1.04
